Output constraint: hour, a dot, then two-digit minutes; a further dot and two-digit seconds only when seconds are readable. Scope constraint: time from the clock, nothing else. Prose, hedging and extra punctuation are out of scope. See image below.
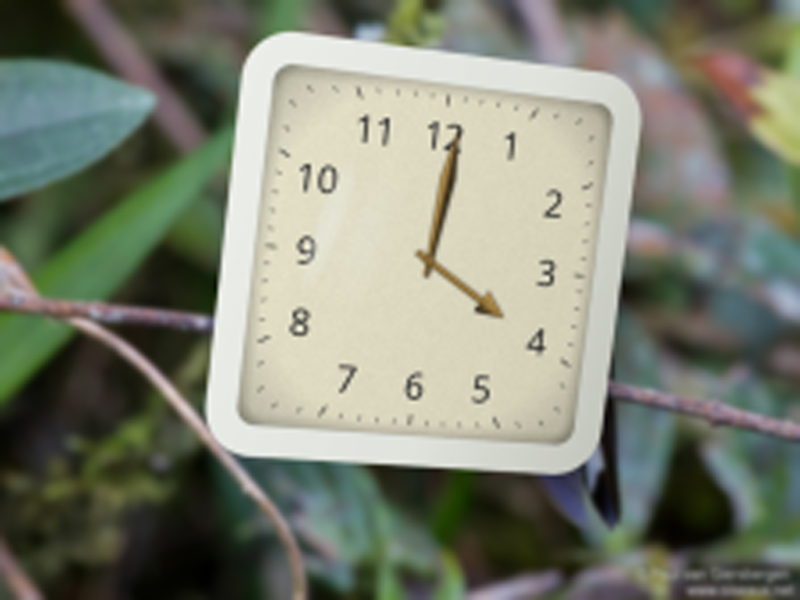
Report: 4.01
